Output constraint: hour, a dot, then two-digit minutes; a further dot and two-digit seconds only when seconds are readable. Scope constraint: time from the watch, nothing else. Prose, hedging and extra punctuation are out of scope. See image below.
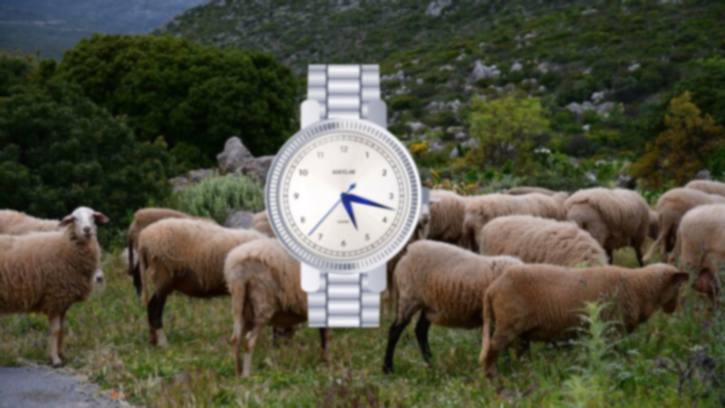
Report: 5.17.37
